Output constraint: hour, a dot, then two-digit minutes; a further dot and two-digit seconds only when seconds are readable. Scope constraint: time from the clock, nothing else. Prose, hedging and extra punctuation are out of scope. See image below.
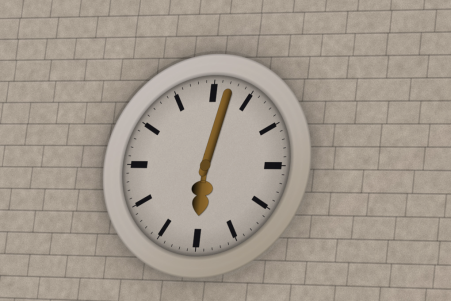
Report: 6.02
